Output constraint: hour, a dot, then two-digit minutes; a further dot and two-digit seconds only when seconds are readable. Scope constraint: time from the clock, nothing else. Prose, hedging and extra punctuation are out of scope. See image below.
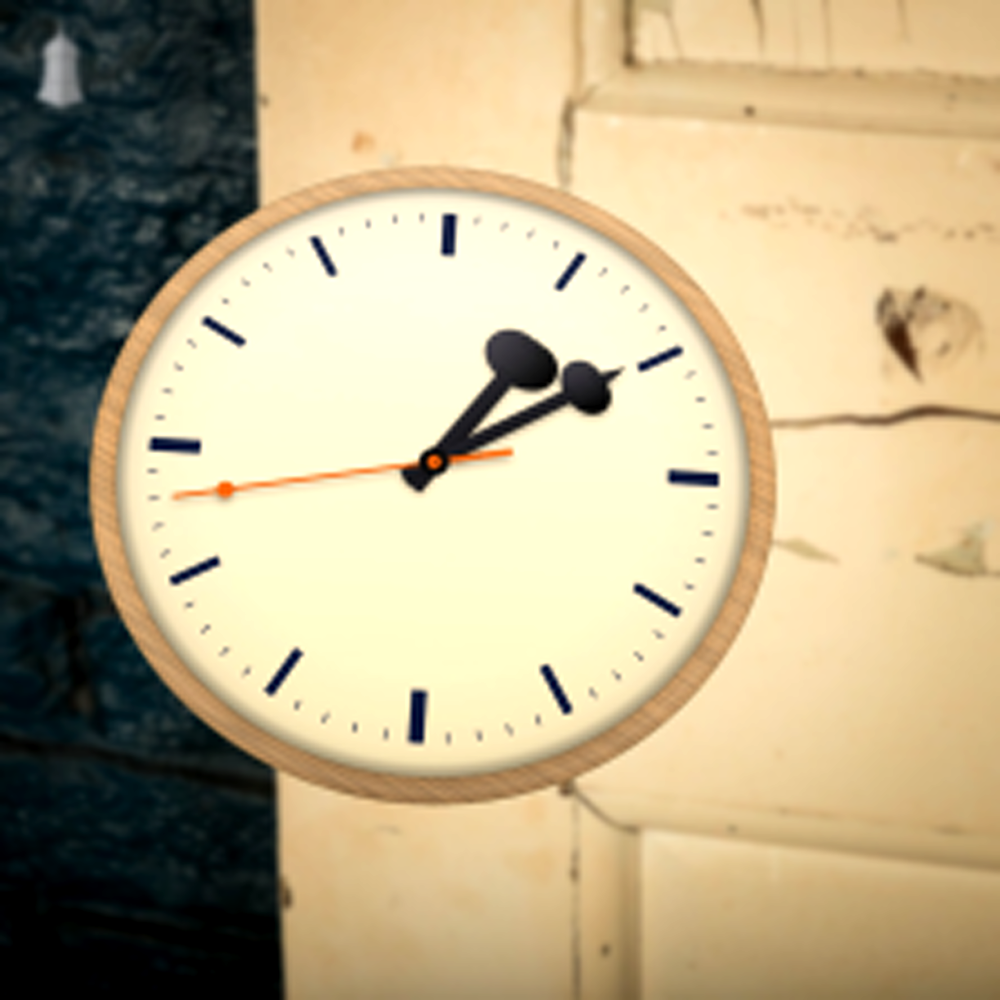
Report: 1.09.43
